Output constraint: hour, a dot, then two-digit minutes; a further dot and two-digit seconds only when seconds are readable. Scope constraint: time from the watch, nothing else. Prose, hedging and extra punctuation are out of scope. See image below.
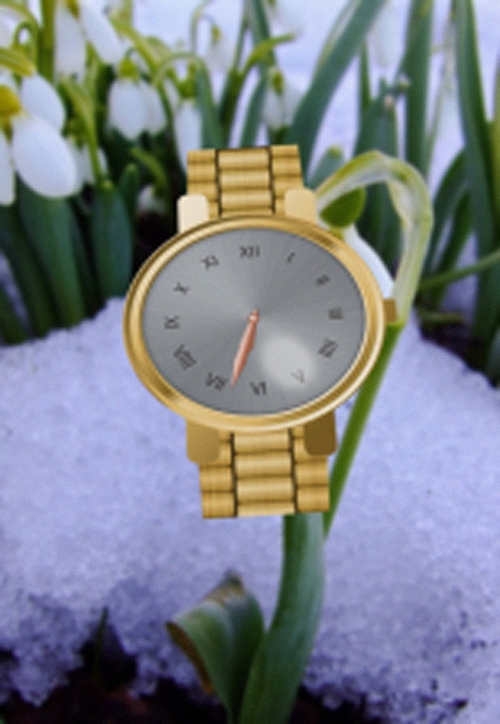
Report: 6.33
